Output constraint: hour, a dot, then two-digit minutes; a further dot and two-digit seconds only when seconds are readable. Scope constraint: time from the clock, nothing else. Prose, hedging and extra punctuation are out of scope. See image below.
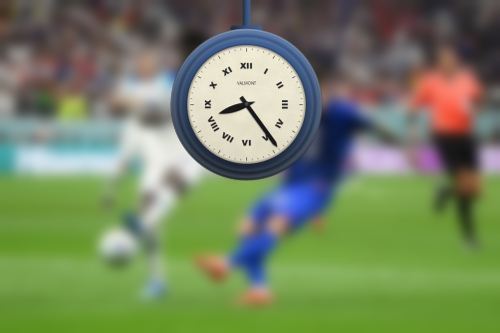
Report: 8.24
